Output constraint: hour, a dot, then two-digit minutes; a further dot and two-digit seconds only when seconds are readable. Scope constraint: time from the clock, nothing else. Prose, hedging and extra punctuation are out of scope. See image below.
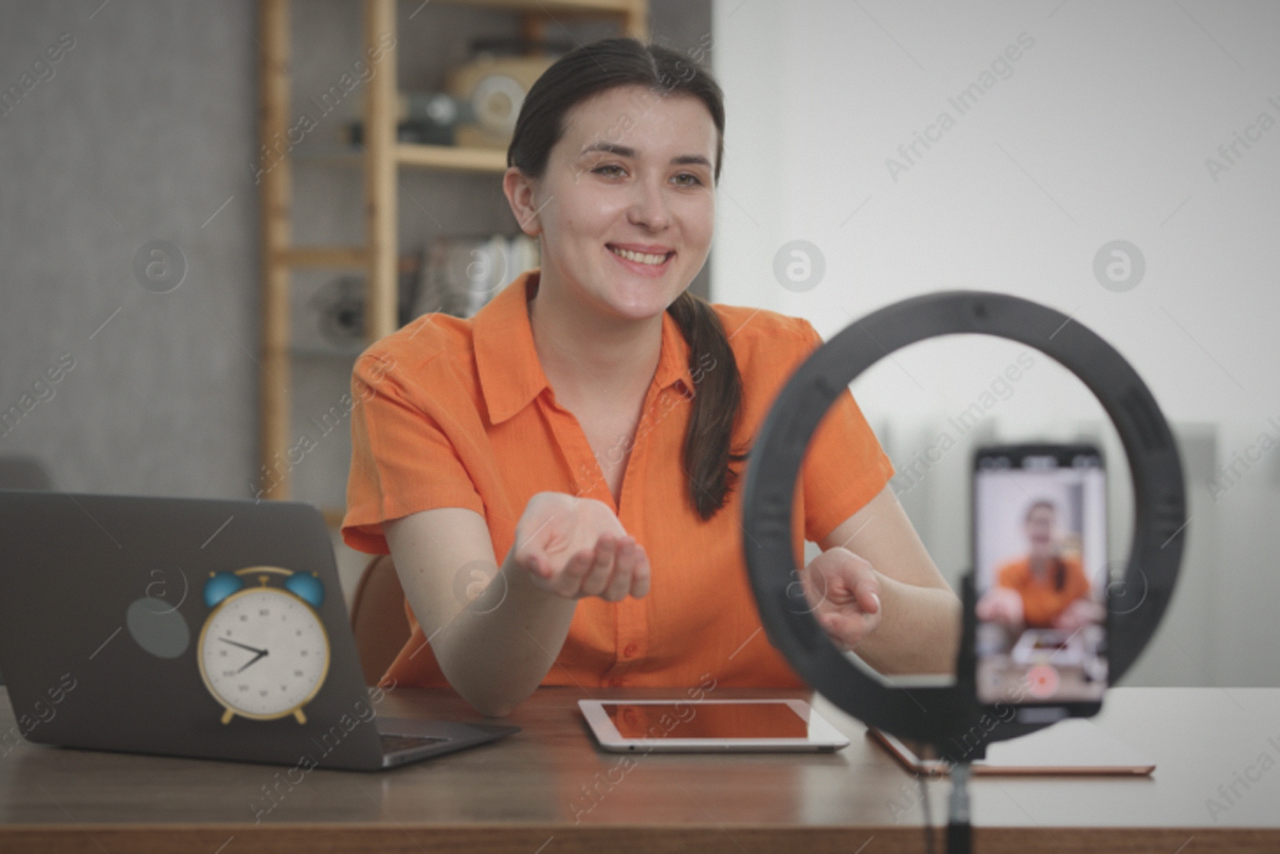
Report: 7.48
